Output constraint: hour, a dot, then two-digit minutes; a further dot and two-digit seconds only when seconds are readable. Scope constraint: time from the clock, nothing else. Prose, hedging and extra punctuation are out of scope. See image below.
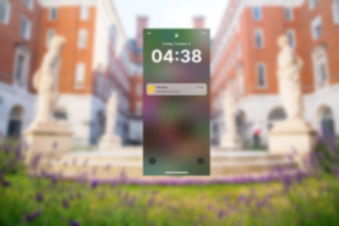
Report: 4.38
